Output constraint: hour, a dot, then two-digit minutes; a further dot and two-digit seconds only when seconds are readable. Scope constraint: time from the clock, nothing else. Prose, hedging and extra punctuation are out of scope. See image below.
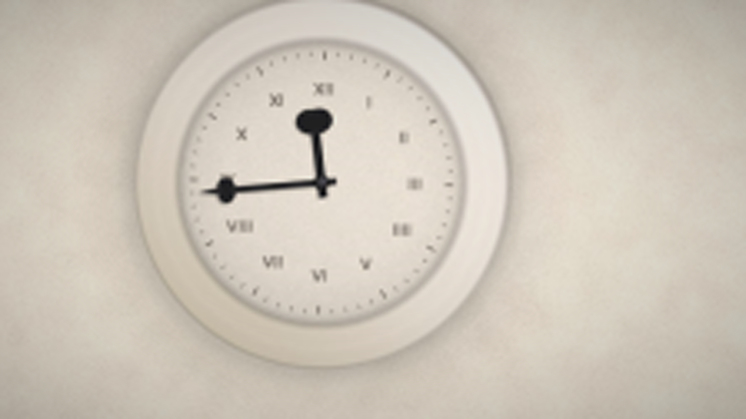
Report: 11.44
